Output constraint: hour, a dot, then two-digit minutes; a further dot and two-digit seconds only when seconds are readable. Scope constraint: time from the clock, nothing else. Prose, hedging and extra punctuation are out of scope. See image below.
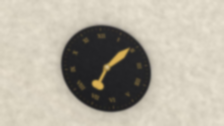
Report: 7.09
